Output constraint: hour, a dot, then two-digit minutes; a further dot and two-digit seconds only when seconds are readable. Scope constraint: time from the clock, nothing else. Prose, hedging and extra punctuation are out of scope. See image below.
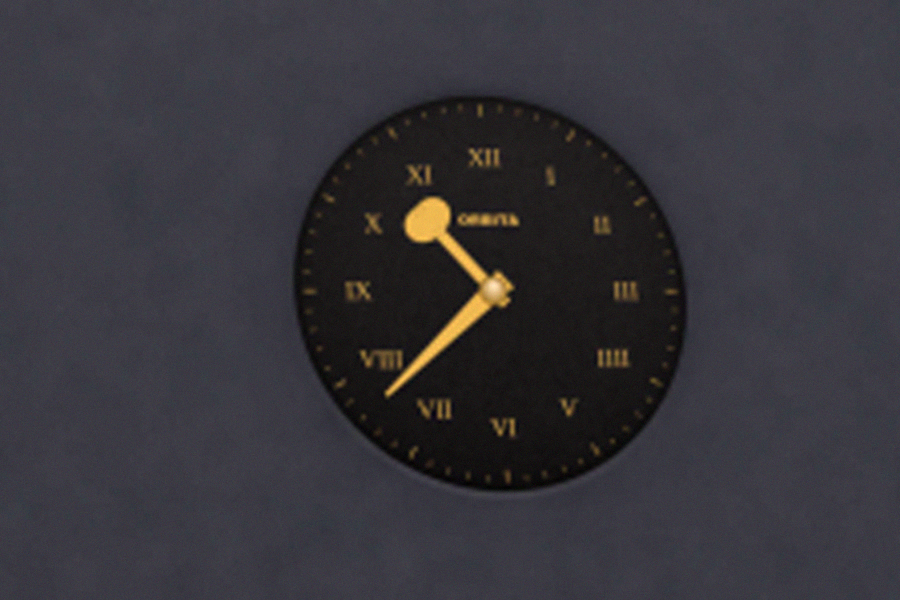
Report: 10.38
